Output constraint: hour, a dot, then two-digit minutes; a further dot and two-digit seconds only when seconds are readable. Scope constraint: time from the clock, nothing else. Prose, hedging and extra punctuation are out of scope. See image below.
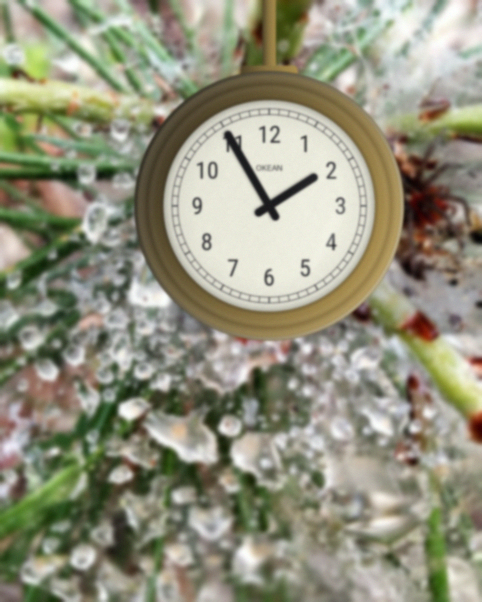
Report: 1.55
